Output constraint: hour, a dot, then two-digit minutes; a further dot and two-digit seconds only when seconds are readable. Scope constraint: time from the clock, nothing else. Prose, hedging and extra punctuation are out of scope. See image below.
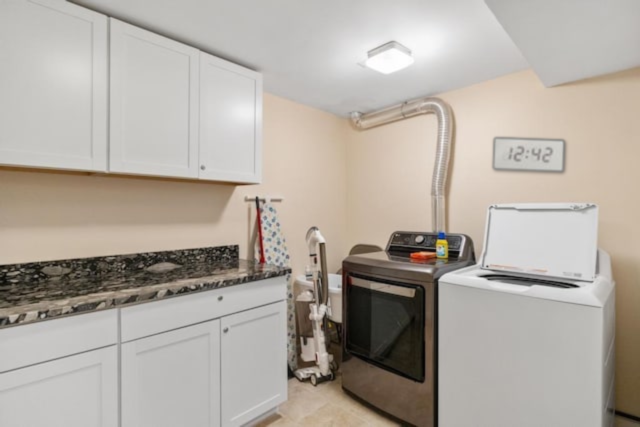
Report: 12.42
